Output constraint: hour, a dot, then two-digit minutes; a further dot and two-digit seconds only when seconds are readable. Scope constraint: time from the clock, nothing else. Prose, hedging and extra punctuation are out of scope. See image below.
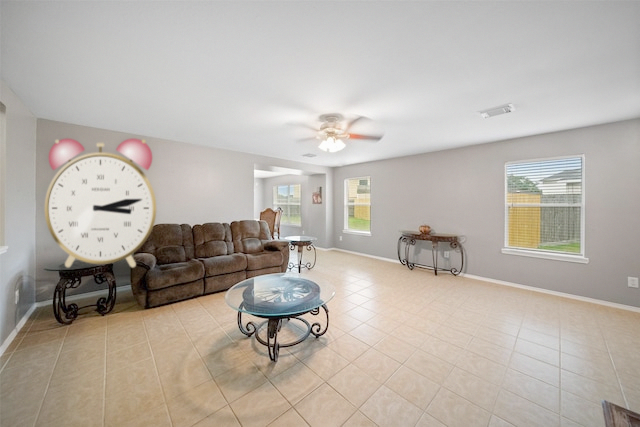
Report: 3.13
